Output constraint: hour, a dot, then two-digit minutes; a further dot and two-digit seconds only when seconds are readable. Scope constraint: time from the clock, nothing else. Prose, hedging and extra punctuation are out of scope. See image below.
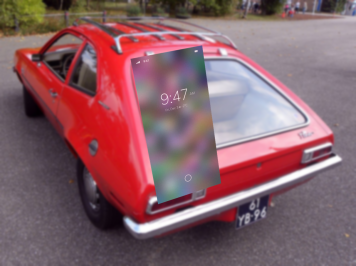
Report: 9.47
